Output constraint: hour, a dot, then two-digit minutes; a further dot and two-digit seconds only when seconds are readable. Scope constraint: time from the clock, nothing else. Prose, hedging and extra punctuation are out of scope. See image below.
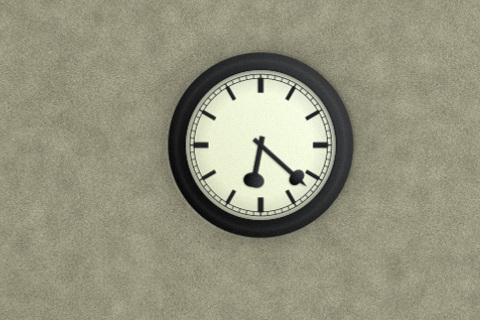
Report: 6.22
